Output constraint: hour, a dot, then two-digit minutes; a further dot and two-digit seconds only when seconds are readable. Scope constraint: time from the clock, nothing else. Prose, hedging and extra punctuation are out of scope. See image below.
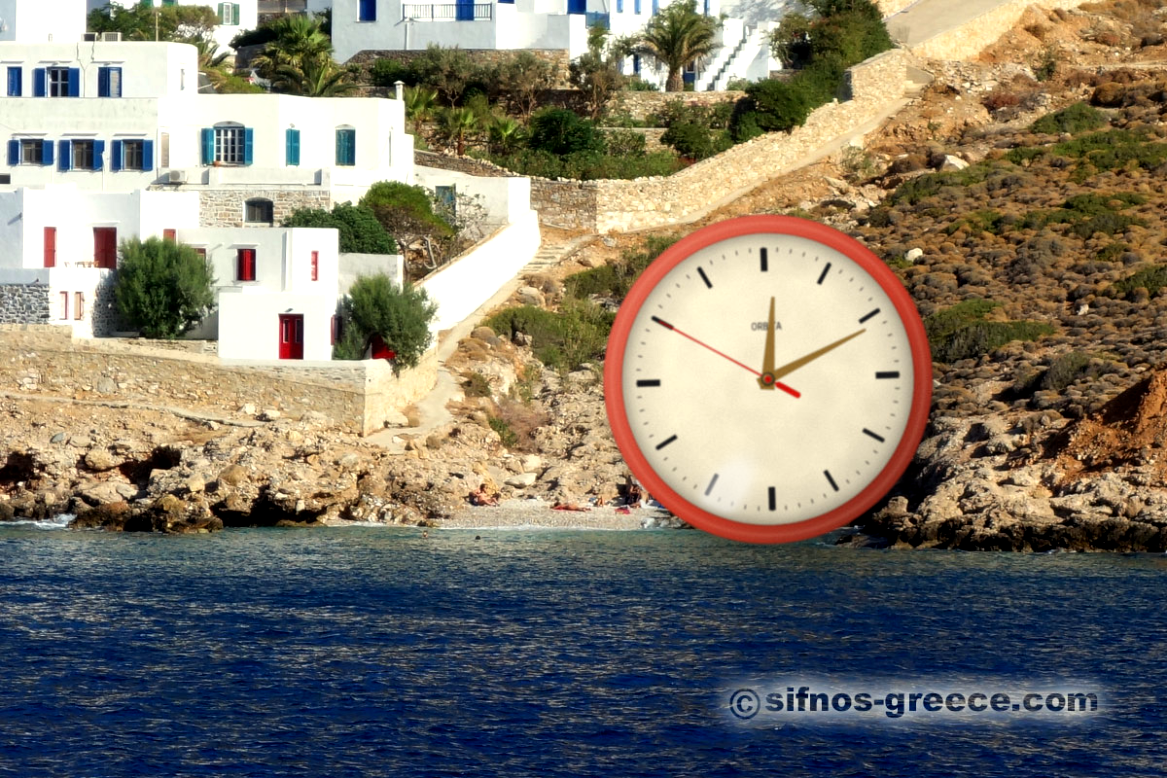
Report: 12.10.50
